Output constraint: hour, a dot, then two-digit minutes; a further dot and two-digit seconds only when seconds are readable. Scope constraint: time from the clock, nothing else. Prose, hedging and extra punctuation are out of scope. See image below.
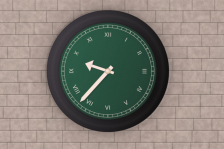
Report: 9.37
